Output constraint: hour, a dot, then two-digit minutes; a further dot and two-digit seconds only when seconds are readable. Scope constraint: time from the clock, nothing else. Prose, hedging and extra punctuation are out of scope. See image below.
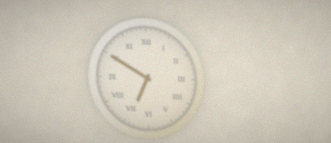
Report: 6.50
